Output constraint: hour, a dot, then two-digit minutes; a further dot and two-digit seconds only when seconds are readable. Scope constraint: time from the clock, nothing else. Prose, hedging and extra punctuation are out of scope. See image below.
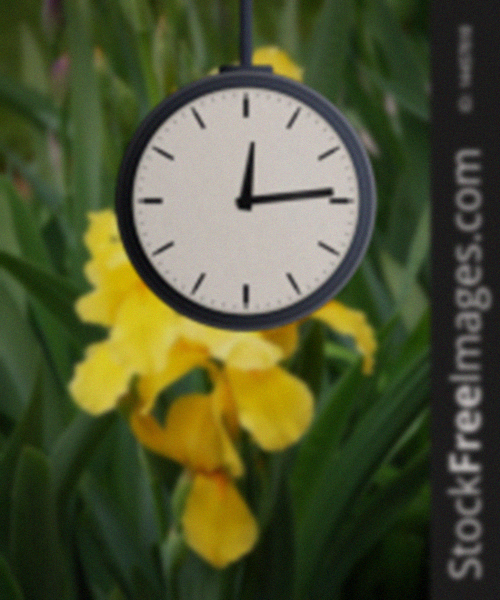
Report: 12.14
